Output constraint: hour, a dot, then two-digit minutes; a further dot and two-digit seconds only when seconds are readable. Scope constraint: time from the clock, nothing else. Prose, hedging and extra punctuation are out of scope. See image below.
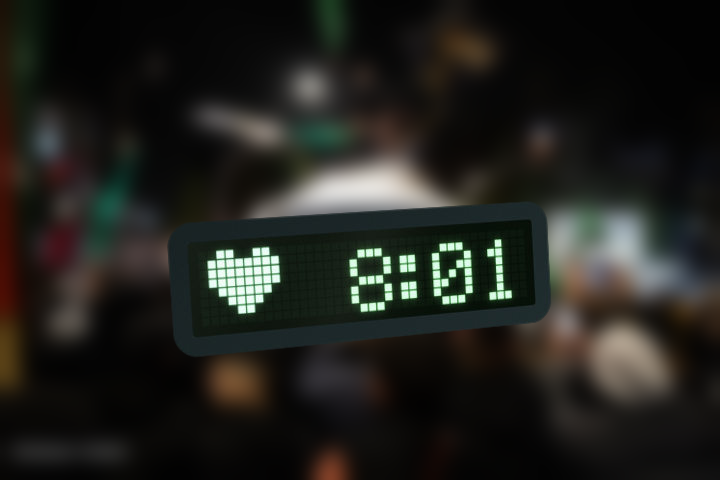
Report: 8.01
